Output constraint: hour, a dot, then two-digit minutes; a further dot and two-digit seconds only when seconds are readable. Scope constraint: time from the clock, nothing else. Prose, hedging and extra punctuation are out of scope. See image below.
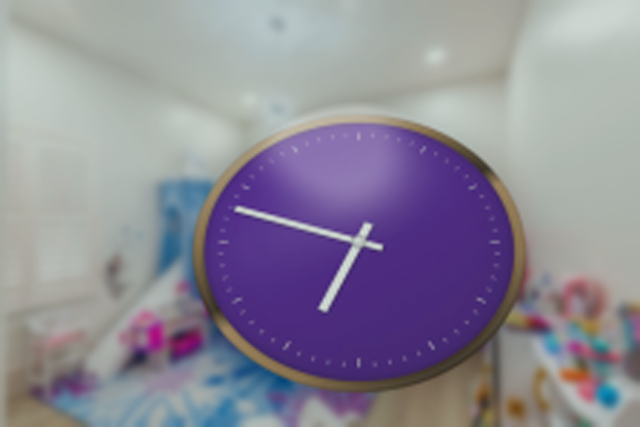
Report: 6.48
